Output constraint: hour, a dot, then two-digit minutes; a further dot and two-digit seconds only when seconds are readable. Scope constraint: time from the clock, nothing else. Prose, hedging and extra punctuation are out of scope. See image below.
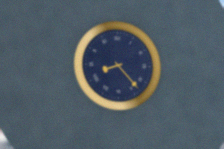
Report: 8.23
